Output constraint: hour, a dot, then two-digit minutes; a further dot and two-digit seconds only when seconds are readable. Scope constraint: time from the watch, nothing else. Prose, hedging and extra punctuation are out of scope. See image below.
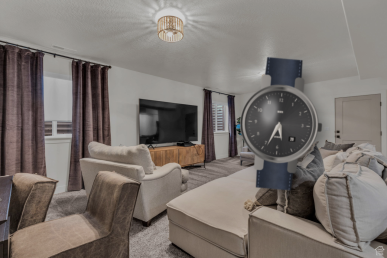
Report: 5.34
